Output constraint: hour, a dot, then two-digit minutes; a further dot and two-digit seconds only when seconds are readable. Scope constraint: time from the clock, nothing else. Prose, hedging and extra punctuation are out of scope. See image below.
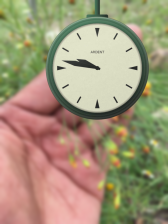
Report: 9.47
